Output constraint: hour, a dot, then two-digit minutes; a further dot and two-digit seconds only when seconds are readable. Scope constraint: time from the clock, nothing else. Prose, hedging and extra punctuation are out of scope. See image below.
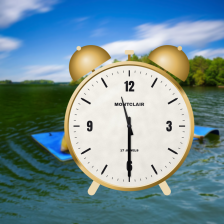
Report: 11.30
